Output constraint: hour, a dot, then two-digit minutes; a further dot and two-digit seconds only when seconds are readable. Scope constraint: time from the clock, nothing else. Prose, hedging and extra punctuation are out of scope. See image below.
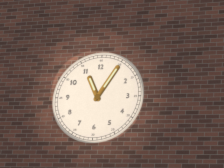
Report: 11.05
